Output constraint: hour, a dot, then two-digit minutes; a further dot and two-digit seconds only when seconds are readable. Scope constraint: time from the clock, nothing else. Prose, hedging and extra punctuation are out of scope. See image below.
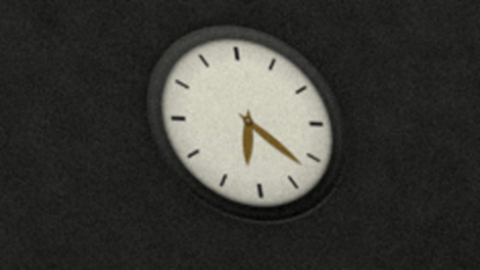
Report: 6.22
